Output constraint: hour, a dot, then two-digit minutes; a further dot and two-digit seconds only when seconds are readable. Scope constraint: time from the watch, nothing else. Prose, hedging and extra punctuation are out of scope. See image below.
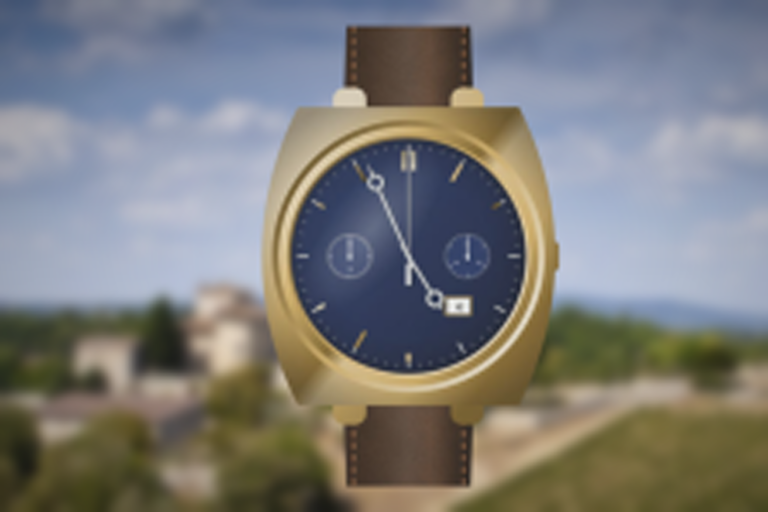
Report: 4.56
